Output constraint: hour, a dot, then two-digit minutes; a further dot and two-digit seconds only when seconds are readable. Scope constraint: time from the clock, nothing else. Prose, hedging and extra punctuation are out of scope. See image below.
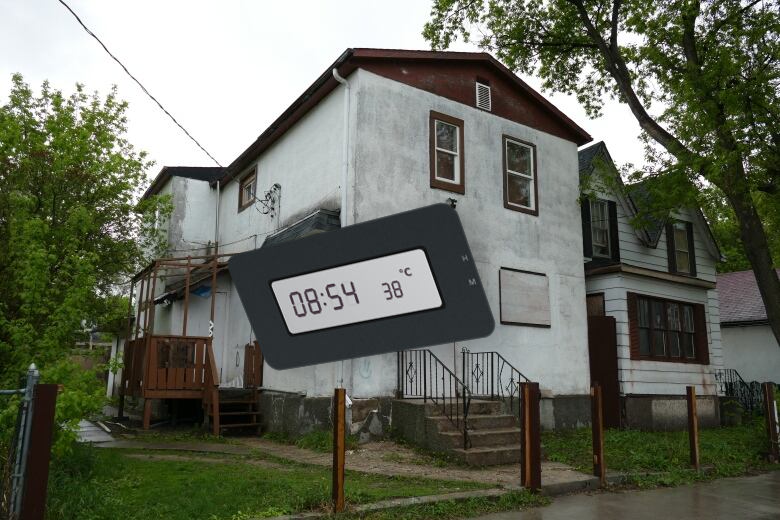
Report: 8.54
